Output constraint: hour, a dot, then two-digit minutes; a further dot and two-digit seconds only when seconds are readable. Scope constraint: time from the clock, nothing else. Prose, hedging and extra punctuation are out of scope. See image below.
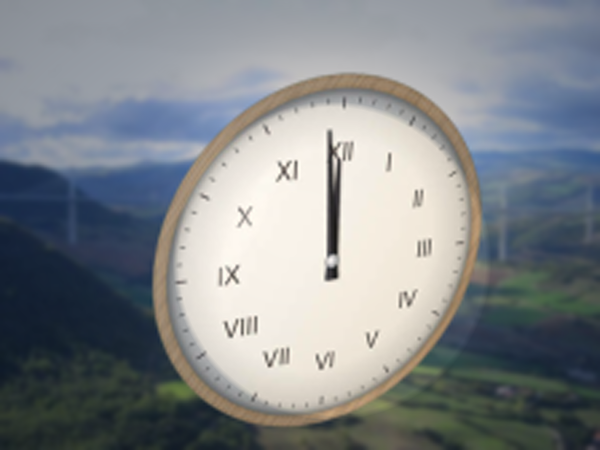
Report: 11.59
